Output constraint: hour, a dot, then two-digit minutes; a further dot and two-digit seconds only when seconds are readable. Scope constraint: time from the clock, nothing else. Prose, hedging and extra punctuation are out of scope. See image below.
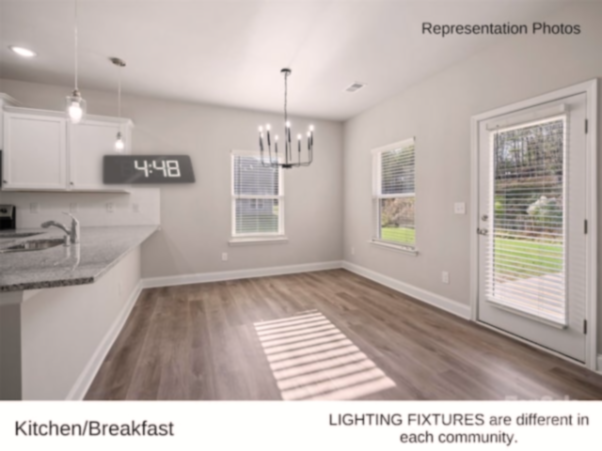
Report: 4.48
